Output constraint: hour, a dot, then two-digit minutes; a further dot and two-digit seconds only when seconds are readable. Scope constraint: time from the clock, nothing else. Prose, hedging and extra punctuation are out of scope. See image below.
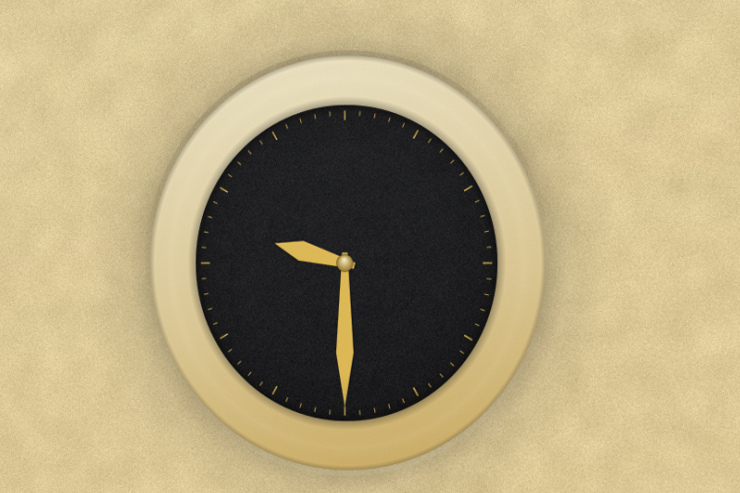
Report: 9.30
